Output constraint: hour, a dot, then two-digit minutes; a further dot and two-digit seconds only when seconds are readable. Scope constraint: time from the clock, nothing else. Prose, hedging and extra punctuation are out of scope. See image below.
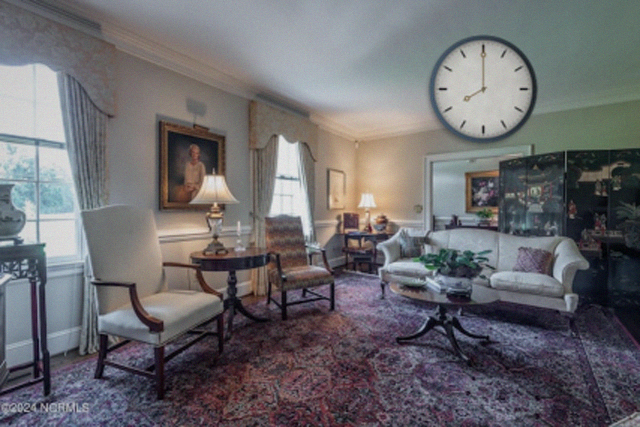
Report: 8.00
